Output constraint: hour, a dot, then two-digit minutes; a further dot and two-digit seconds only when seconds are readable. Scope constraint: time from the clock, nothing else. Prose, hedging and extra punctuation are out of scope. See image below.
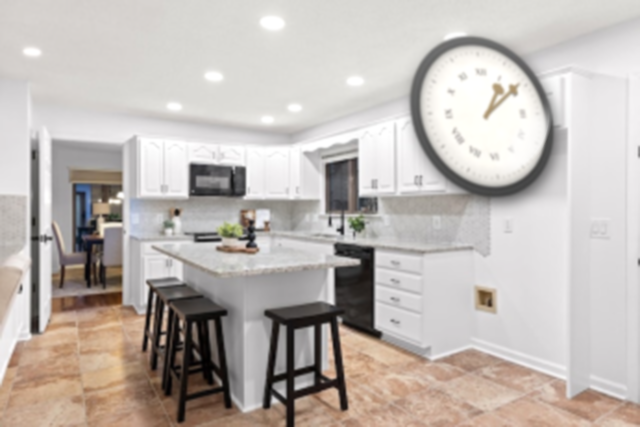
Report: 1.09
